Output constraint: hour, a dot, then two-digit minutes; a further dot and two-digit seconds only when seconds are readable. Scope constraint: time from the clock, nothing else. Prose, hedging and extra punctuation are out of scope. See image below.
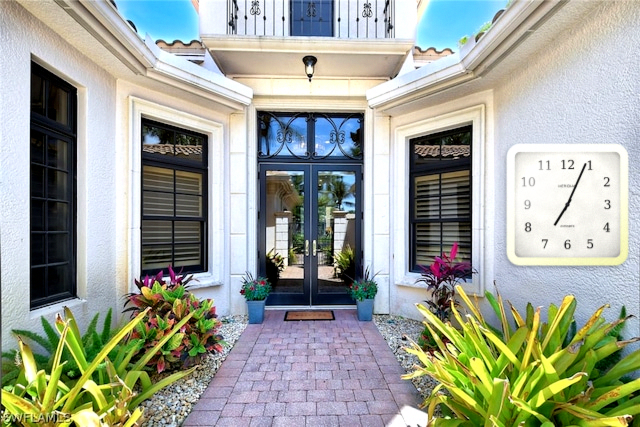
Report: 7.04
